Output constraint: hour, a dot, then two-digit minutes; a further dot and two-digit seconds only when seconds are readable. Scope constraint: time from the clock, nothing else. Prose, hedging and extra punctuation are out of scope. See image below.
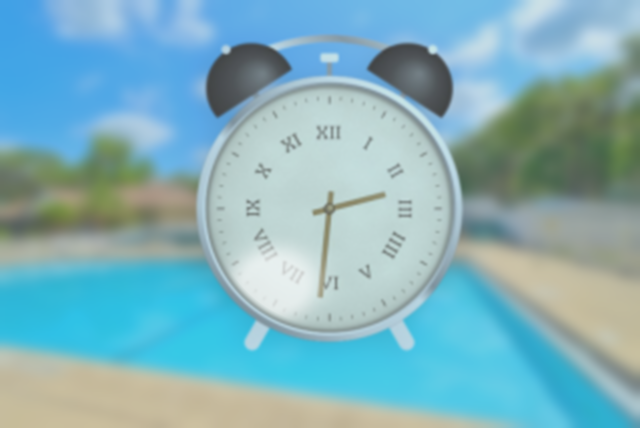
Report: 2.31
